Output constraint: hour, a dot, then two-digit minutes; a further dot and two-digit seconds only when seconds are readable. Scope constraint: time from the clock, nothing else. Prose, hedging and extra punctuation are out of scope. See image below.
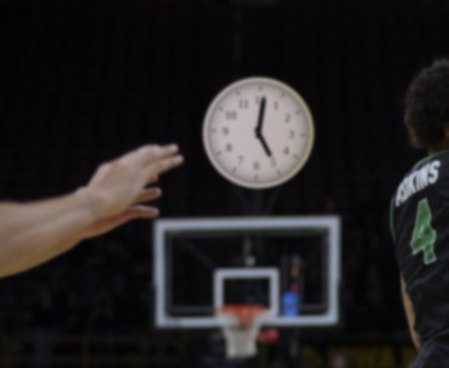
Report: 5.01
